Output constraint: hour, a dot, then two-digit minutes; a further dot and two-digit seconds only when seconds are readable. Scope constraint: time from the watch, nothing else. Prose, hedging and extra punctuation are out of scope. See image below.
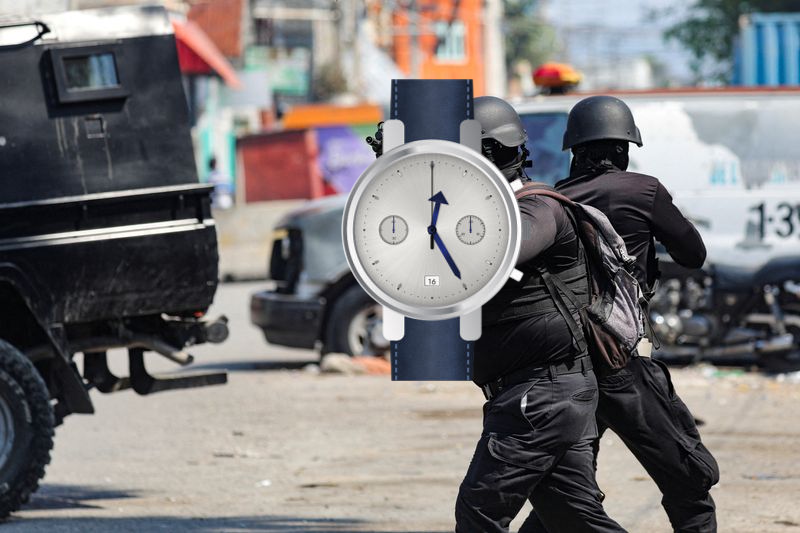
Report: 12.25
